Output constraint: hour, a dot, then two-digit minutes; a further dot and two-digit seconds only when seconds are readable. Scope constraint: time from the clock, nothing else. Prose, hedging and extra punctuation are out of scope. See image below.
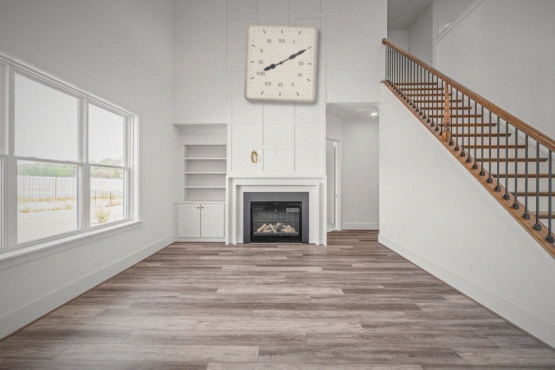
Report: 8.10
